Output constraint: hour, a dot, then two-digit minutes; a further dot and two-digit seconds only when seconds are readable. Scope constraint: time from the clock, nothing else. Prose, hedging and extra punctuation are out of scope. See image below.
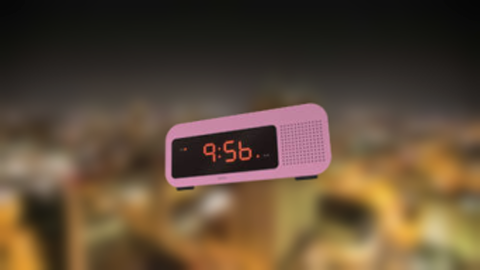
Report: 9.56
